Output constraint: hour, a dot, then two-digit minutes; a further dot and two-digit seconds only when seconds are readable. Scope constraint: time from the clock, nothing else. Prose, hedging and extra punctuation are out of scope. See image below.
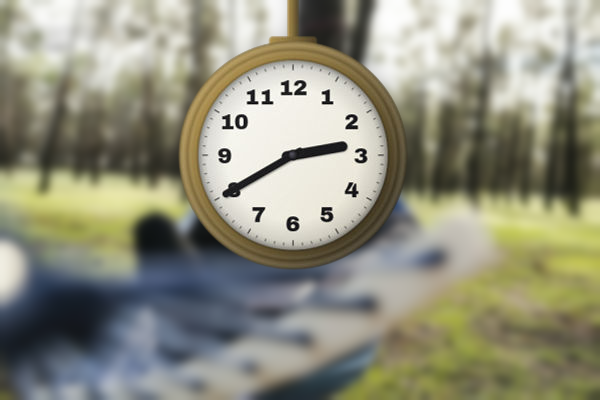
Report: 2.40
